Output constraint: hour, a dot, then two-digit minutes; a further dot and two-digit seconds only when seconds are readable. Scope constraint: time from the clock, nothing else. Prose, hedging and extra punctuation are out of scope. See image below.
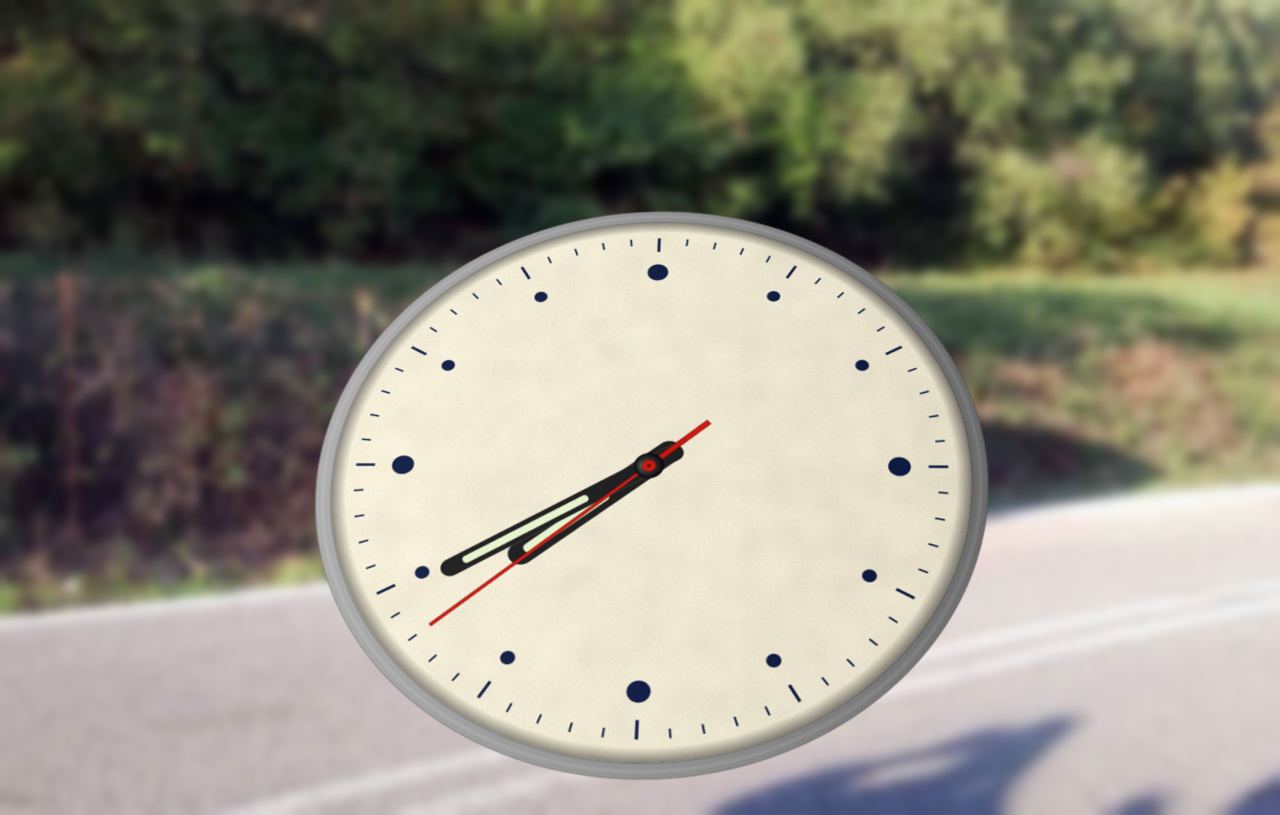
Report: 7.39.38
